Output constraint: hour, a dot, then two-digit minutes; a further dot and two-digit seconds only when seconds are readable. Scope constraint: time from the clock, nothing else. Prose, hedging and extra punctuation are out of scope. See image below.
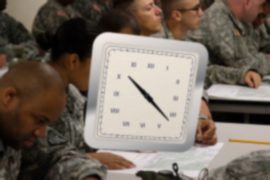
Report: 10.22
